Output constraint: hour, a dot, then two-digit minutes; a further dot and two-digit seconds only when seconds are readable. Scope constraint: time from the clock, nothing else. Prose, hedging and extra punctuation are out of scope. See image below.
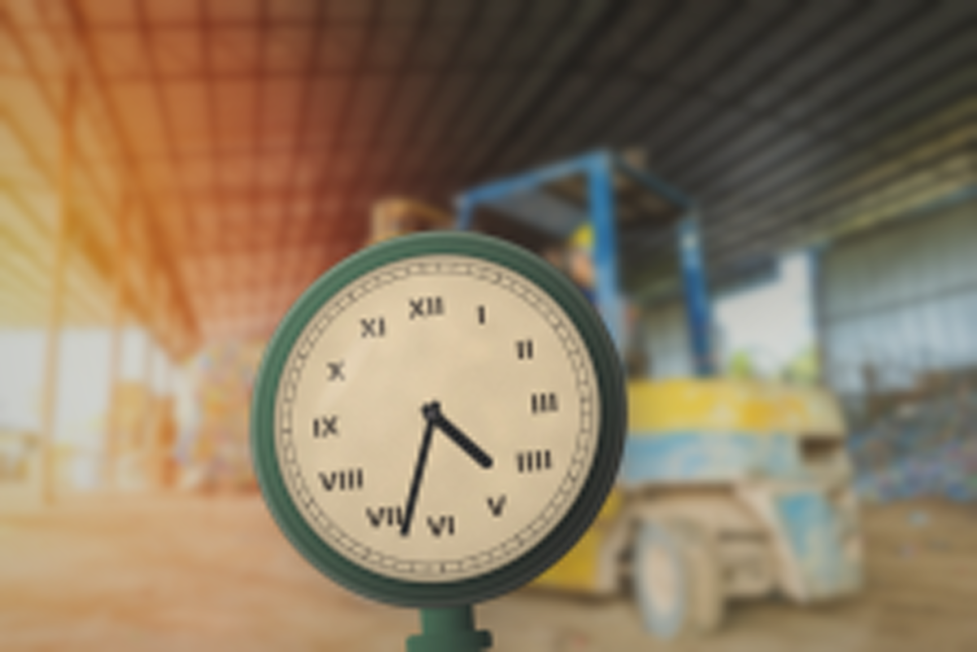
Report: 4.33
